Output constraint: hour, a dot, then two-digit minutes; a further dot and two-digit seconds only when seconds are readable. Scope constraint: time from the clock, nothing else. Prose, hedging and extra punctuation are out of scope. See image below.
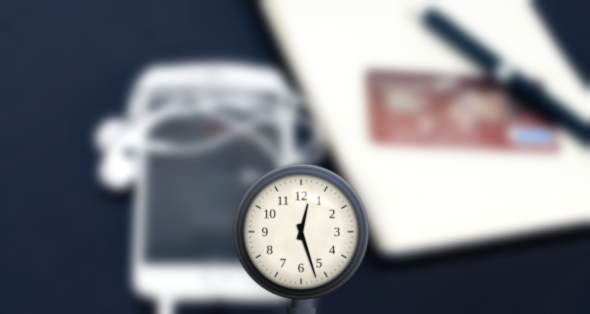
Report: 12.27
